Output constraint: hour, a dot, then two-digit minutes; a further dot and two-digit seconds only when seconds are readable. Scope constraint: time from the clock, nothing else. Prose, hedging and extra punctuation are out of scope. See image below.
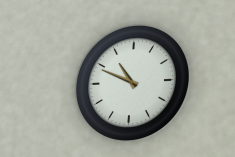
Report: 10.49
